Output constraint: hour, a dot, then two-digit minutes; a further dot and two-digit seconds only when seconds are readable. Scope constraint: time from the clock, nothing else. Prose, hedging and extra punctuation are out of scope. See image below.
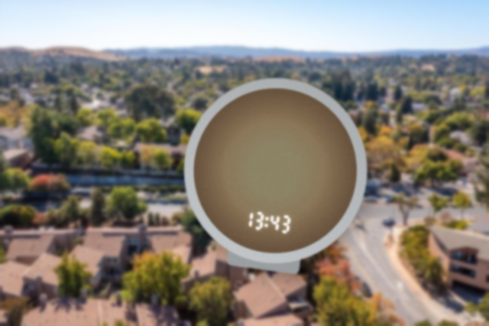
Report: 13.43
